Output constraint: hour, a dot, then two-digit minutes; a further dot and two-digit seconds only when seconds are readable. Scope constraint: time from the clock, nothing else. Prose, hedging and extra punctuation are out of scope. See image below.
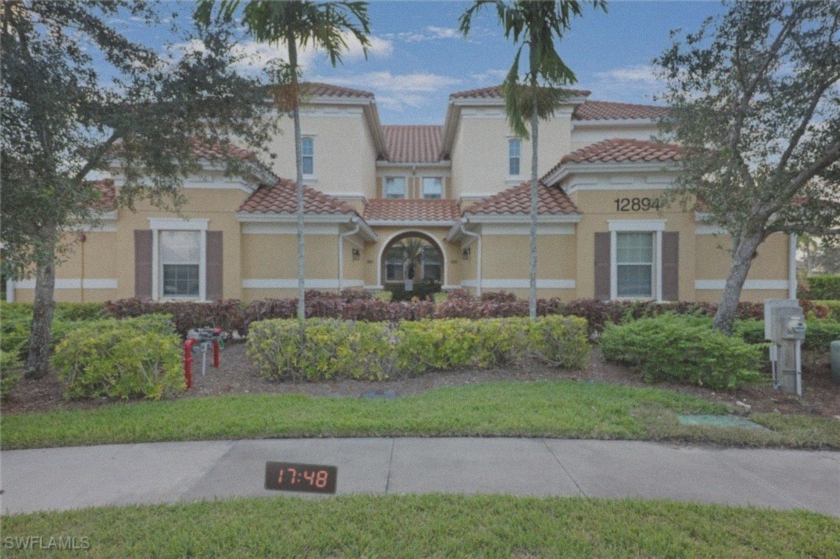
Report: 17.48
